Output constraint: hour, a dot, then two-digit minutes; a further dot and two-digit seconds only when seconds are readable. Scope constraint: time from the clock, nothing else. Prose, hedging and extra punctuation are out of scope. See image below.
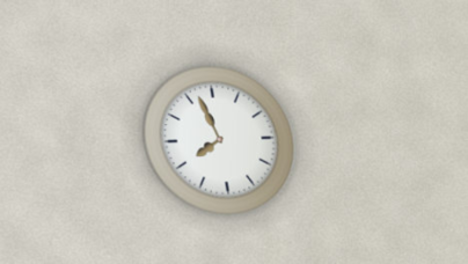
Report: 7.57
